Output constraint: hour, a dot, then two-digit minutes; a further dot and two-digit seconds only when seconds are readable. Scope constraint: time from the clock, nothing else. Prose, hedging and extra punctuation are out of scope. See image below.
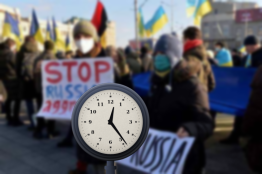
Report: 12.24
